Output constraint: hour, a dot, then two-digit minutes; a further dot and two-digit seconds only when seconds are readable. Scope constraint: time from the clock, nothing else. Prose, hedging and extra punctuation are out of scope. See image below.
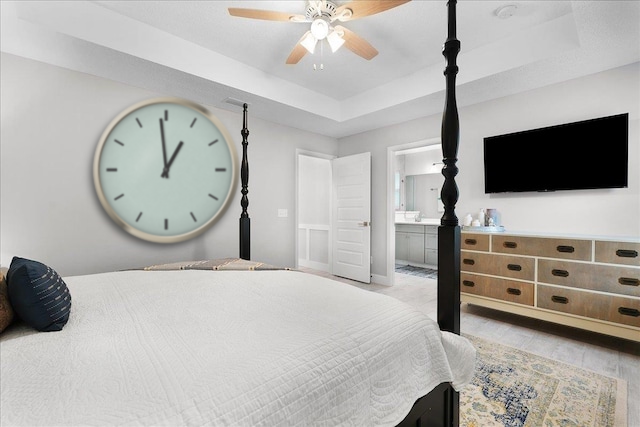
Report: 12.59
